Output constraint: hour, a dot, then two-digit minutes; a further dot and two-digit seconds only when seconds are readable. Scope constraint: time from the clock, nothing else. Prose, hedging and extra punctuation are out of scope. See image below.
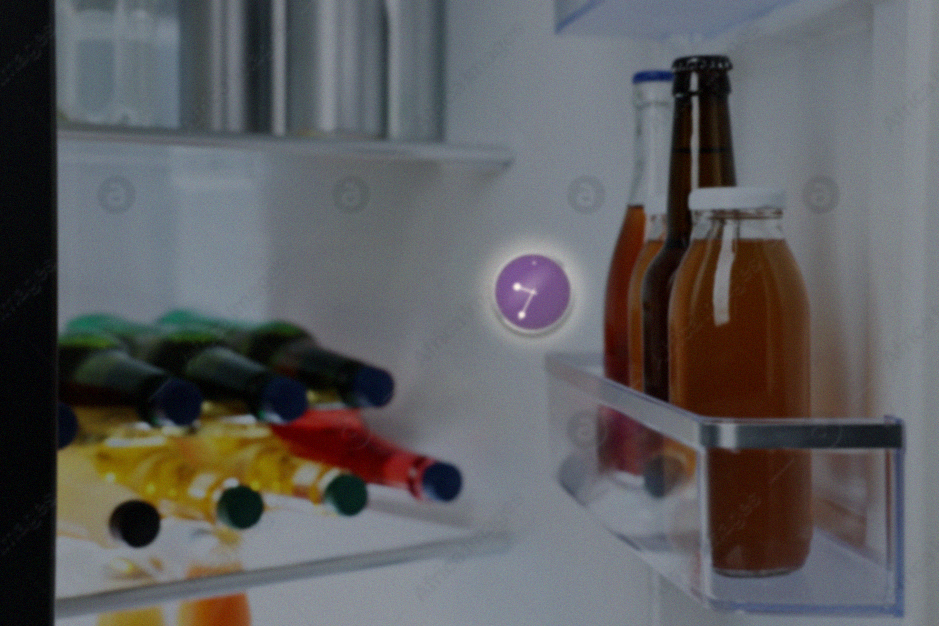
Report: 9.34
